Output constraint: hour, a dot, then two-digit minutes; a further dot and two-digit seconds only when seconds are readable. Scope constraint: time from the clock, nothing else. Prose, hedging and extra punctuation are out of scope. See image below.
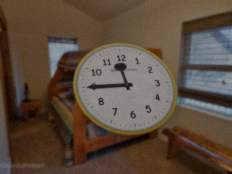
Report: 11.45
